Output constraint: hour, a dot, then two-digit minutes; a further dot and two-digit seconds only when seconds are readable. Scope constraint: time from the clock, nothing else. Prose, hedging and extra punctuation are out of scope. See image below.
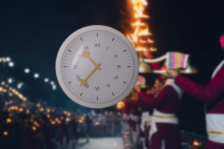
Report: 10.37
